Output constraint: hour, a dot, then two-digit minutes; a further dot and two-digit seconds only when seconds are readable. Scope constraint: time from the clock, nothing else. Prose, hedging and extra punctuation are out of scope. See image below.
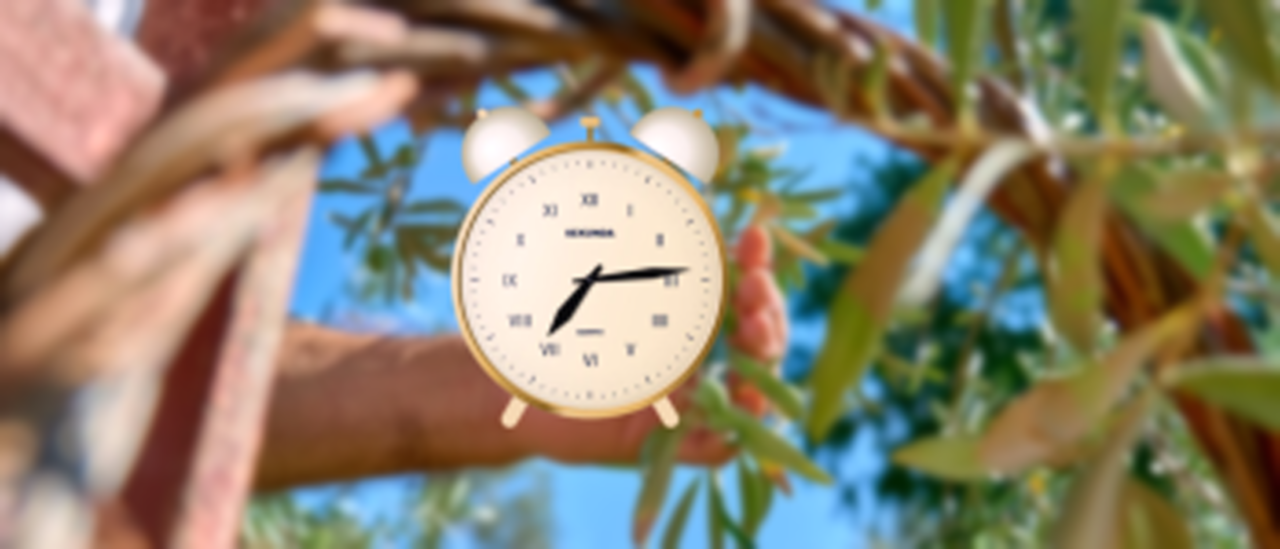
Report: 7.14
